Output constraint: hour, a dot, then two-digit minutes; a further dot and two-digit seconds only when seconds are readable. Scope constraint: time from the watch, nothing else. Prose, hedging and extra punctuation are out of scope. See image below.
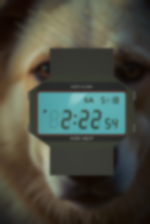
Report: 2.22
